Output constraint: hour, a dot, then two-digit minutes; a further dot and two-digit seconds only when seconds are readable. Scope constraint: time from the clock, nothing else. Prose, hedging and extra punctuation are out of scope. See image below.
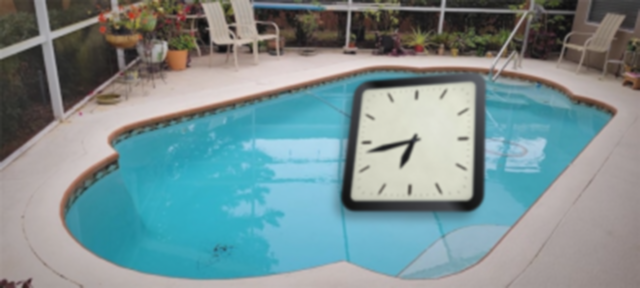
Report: 6.43
